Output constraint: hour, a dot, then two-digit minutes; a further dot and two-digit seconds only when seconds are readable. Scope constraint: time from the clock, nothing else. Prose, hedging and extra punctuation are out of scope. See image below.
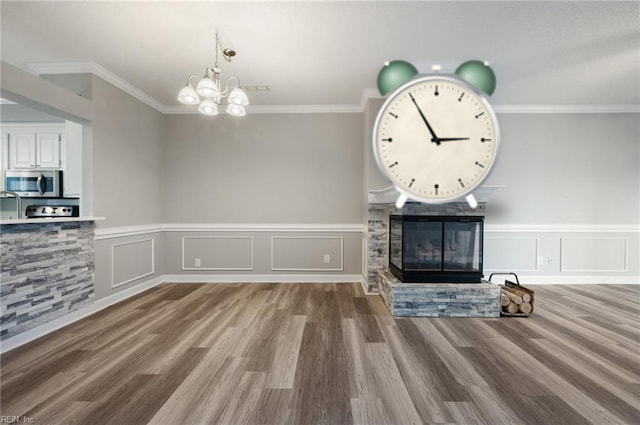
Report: 2.55
